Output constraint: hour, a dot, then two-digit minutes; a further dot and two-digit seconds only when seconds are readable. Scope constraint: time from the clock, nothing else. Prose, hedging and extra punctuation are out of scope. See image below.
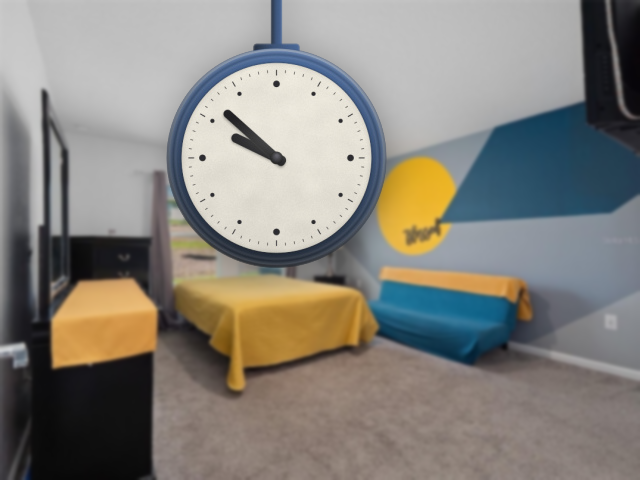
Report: 9.52
